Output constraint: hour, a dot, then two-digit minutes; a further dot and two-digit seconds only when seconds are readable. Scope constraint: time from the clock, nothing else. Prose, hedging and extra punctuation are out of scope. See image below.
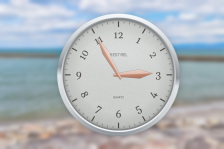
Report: 2.55
